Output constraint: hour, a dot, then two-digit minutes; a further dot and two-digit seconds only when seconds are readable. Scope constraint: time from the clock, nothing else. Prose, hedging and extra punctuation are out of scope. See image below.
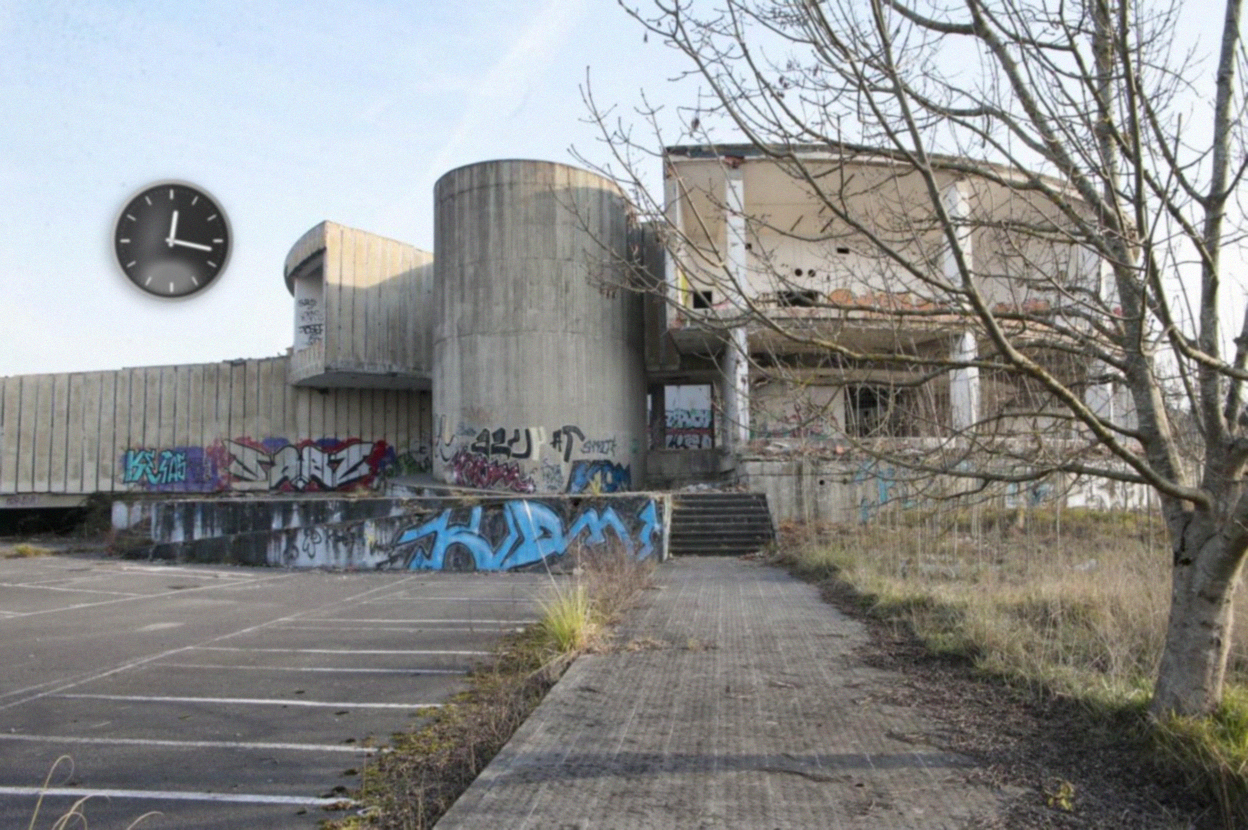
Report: 12.17
